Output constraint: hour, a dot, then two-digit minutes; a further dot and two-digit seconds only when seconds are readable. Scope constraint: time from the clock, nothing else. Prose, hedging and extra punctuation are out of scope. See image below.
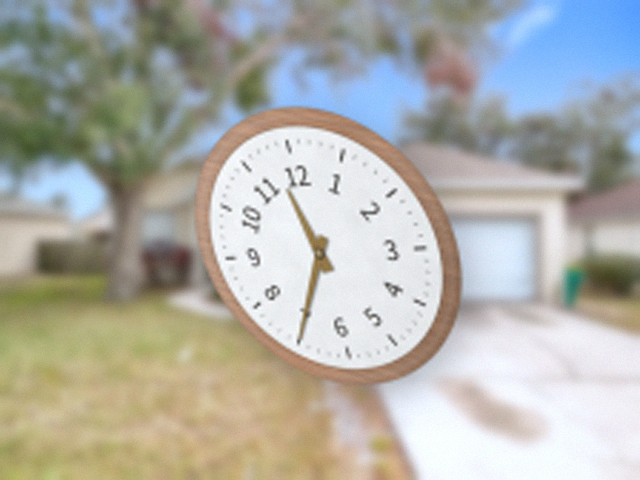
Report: 11.35
